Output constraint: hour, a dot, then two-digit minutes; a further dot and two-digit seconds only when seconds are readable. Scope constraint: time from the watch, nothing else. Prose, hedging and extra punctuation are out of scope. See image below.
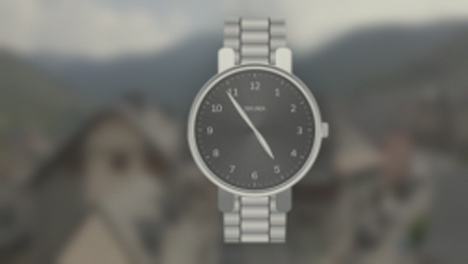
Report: 4.54
